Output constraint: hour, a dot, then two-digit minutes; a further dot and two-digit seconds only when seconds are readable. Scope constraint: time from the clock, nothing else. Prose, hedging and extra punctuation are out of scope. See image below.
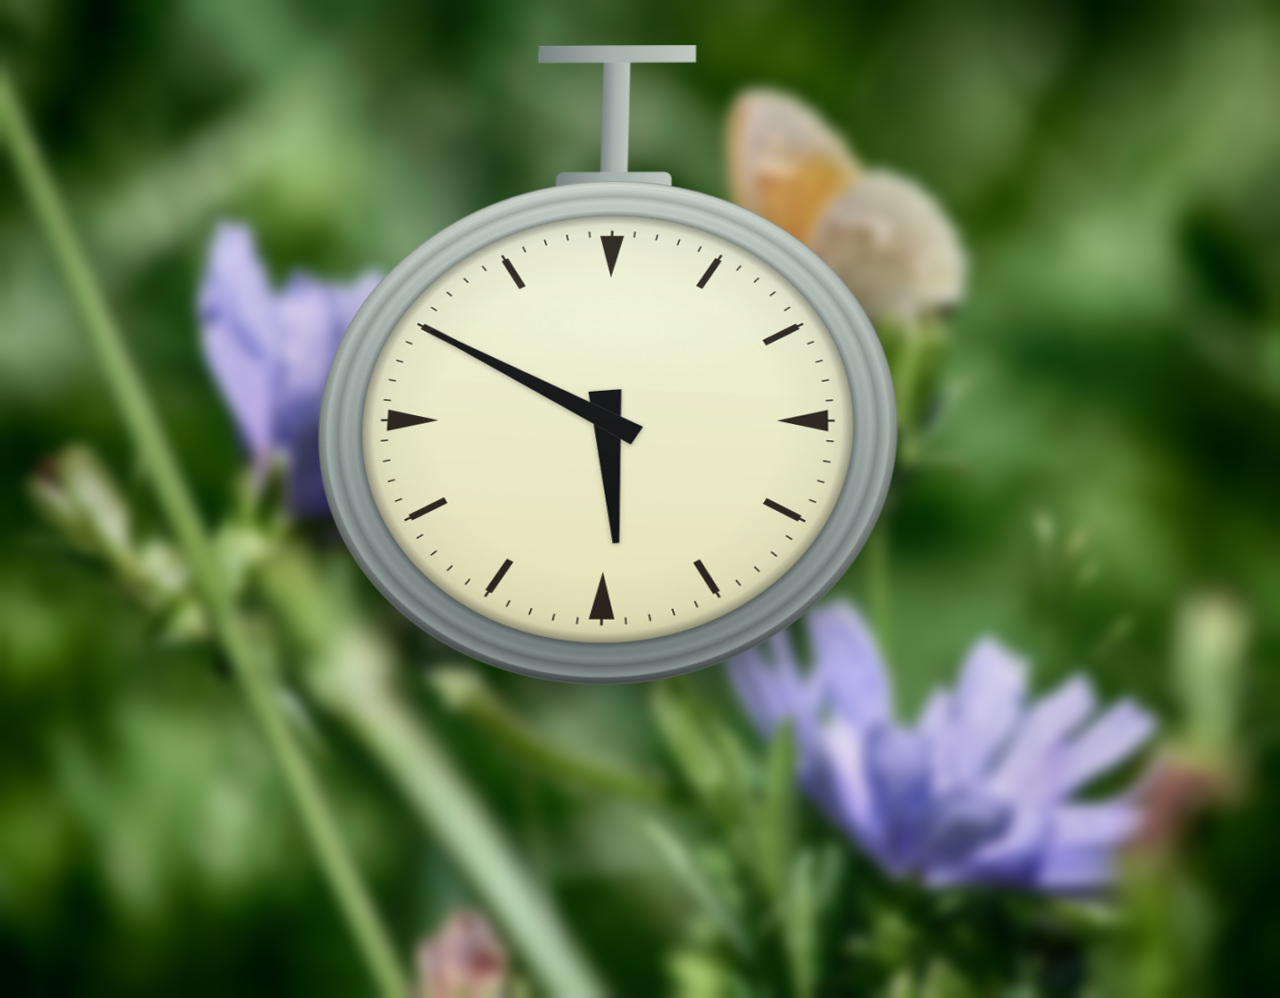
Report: 5.50
